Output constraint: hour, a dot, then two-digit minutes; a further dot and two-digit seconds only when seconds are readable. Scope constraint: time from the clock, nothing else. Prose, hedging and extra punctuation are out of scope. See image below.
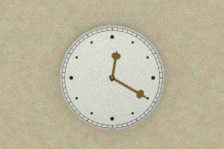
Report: 12.20
